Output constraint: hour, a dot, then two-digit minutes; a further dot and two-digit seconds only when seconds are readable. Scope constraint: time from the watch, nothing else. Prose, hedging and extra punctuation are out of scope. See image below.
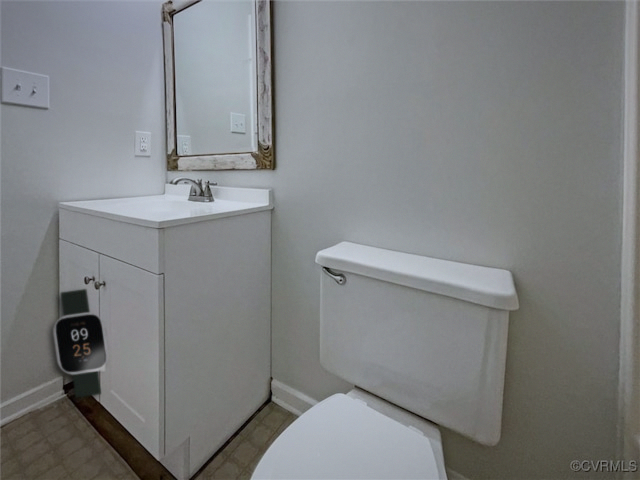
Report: 9.25
